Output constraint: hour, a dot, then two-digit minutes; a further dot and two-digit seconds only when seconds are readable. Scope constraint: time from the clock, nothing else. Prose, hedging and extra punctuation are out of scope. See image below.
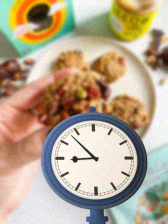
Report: 8.53
